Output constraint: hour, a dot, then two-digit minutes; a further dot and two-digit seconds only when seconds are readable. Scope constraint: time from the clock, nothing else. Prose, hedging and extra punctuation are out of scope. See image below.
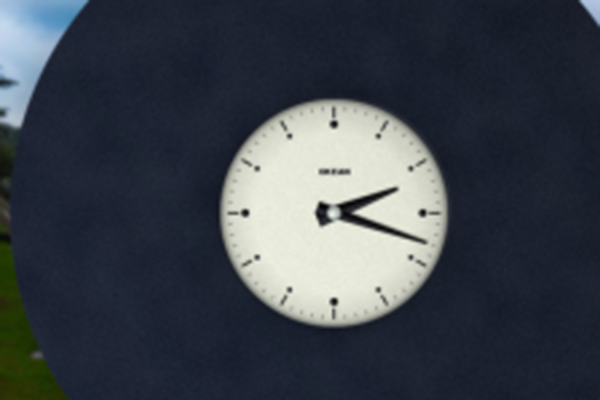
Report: 2.18
